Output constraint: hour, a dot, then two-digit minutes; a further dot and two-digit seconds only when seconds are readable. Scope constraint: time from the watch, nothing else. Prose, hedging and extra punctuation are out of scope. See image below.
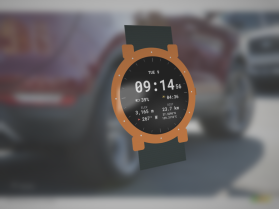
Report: 9.14
